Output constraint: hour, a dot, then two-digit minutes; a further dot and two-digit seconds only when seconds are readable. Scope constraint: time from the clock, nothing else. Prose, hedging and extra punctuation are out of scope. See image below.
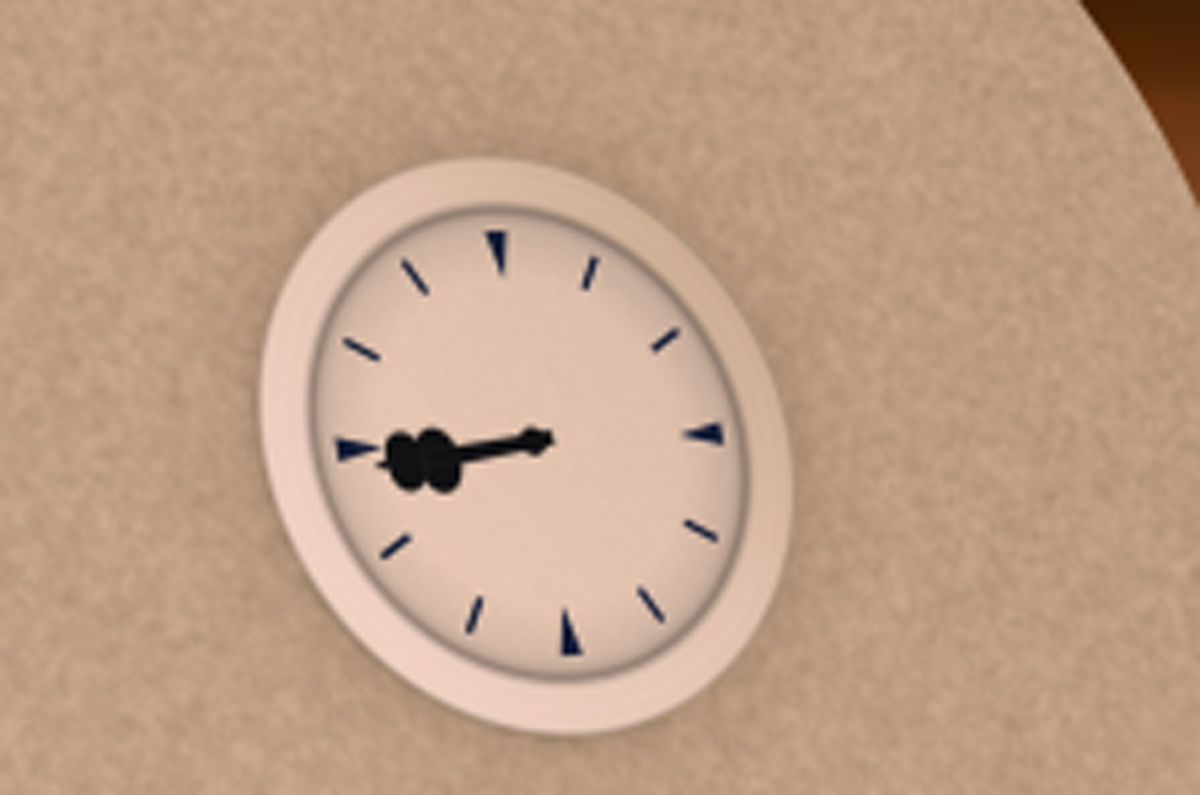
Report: 8.44
